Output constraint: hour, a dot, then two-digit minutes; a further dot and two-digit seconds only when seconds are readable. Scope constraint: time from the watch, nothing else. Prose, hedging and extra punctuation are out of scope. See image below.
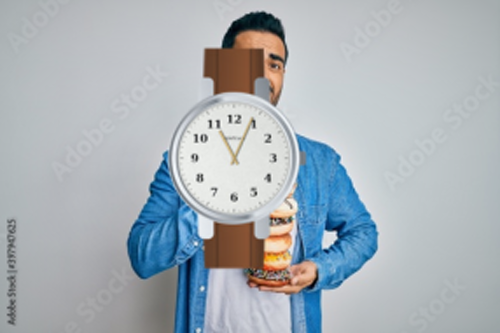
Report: 11.04
